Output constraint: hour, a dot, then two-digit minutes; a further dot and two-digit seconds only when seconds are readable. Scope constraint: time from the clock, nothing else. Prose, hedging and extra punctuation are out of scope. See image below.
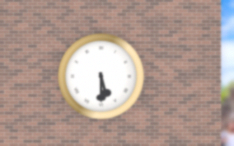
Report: 5.30
